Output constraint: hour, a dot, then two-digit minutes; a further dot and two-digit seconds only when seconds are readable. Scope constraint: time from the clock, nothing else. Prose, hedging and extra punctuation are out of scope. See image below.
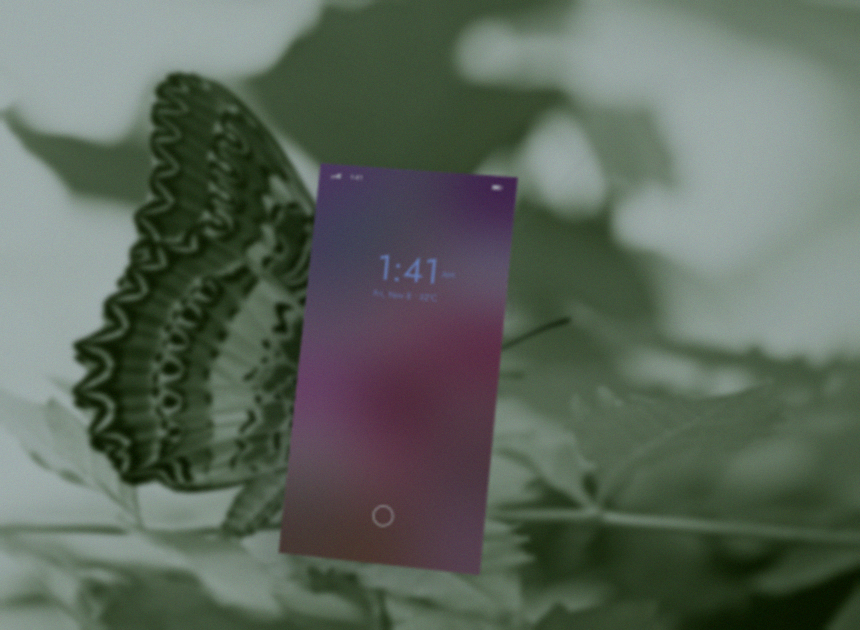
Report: 1.41
